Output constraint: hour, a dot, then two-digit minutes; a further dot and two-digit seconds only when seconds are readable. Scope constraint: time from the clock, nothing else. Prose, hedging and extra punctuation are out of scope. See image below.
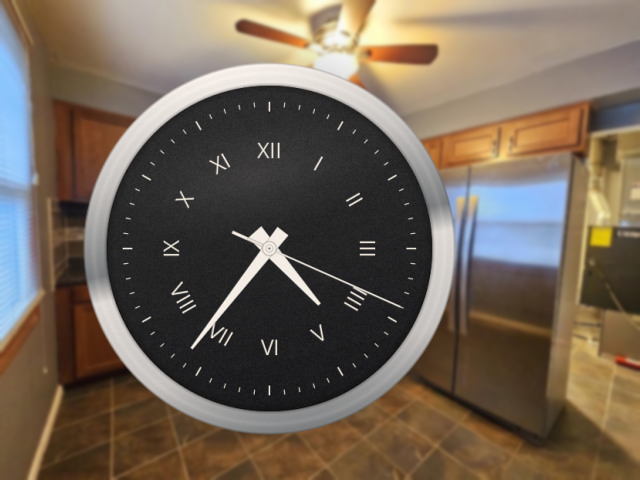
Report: 4.36.19
